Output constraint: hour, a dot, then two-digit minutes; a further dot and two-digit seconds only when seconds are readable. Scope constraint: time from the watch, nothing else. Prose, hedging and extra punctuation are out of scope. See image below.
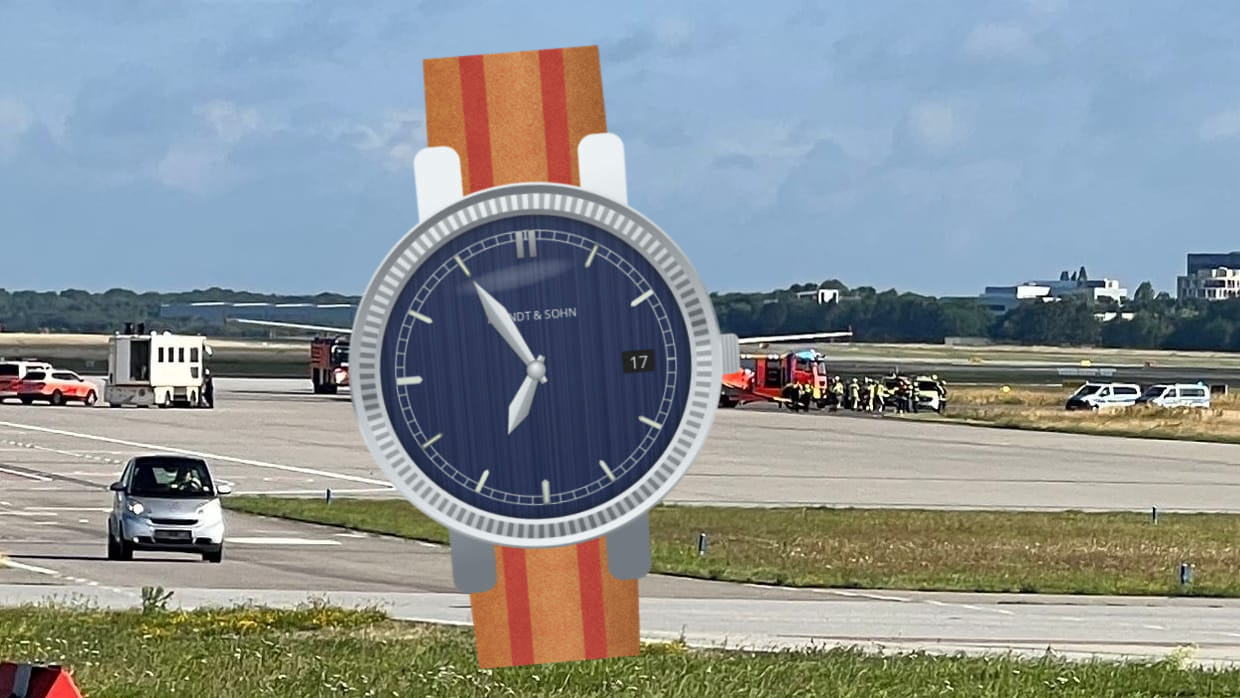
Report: 6.55
